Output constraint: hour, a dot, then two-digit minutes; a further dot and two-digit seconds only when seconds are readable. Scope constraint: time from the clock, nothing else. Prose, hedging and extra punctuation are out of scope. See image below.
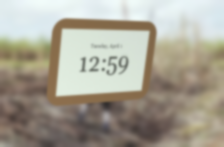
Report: 12.59
